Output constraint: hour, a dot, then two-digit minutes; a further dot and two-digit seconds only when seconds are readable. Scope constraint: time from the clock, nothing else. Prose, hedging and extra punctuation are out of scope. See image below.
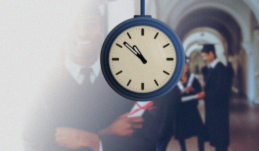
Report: 10.52
